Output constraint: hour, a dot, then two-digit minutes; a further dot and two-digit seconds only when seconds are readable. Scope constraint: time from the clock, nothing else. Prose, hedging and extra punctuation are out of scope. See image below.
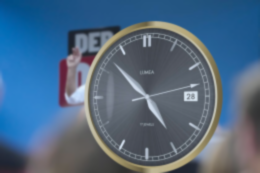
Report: 4.52.13
